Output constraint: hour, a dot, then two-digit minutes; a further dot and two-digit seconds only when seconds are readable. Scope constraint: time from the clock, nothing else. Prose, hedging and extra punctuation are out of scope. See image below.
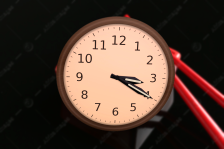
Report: 3.20
